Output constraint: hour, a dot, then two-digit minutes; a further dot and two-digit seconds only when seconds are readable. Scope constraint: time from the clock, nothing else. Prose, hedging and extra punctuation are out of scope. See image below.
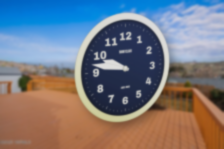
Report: 9.47
